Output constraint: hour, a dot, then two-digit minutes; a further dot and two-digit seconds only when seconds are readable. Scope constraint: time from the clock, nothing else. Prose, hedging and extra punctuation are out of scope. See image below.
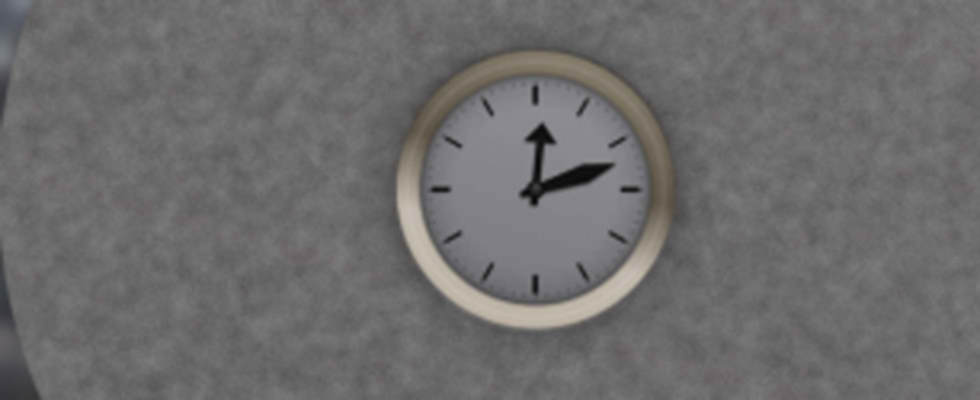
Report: 12.12
